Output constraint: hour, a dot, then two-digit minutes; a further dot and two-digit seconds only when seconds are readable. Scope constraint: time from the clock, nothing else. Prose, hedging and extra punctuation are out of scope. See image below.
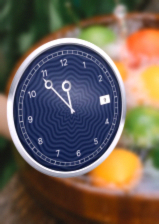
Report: 11.54
